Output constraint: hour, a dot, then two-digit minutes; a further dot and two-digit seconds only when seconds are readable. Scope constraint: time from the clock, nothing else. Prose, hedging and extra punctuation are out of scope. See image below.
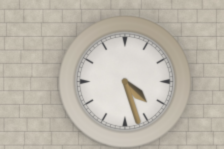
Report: 4.27
